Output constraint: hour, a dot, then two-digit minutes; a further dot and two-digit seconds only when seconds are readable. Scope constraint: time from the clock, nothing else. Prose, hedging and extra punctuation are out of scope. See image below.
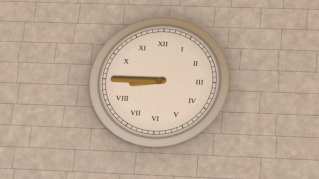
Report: 8.45
